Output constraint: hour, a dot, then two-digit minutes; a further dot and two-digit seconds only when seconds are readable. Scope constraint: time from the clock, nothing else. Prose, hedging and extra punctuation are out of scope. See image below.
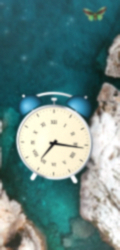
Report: 7.16
